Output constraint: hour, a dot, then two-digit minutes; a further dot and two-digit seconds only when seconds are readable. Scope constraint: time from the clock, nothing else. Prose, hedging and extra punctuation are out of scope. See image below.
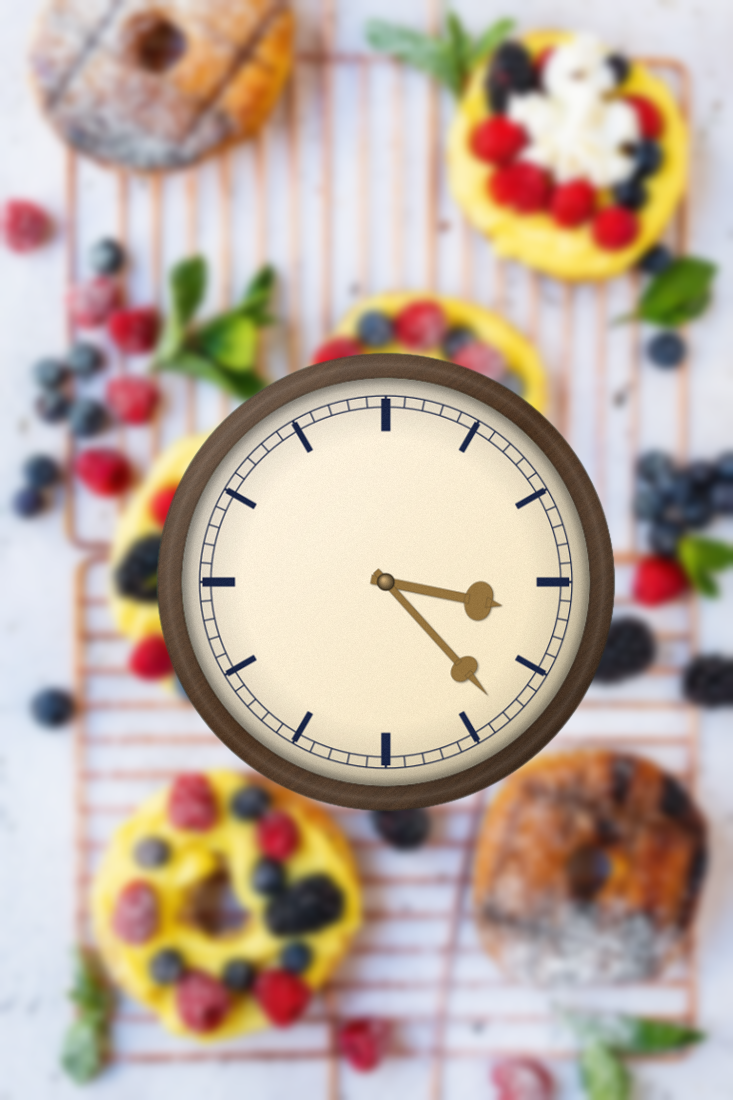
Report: 3.23
